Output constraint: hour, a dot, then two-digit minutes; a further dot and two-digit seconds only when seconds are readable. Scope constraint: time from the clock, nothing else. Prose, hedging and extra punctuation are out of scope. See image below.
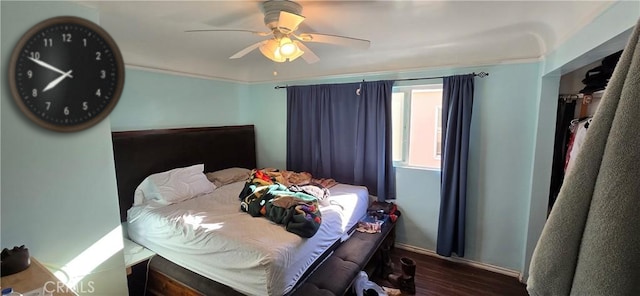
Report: 7.49
